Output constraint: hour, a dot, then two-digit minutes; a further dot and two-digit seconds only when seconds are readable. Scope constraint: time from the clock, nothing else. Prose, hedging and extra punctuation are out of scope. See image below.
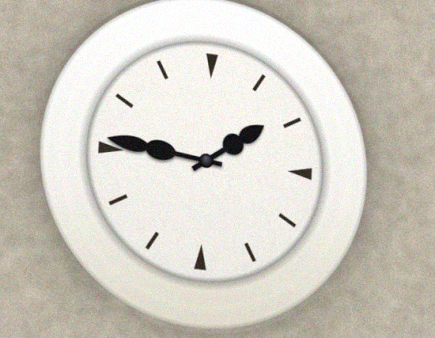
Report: 1.46
